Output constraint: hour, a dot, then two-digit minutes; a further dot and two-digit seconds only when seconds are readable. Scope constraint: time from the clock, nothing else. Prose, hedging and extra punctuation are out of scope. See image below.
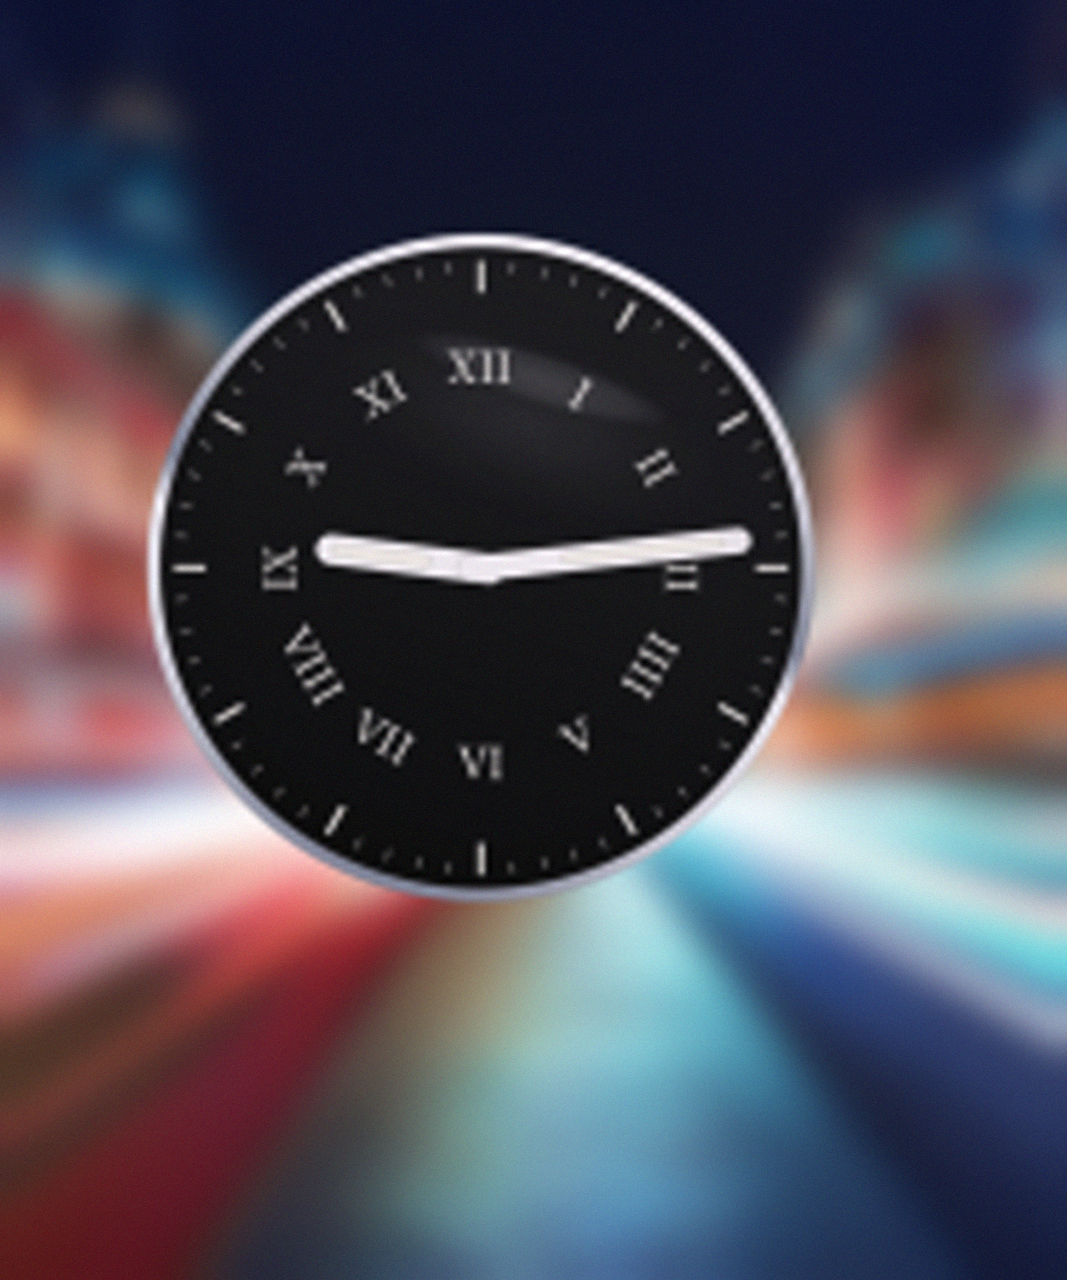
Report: 9.14
